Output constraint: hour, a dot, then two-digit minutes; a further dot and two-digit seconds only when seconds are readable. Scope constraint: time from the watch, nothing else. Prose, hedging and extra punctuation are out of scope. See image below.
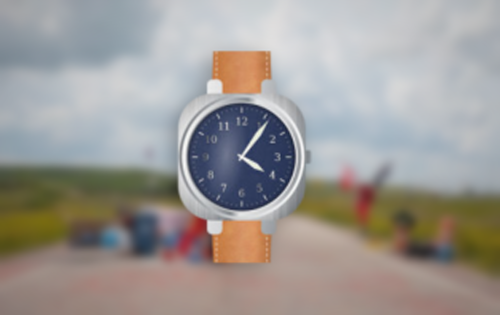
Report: 4.06
